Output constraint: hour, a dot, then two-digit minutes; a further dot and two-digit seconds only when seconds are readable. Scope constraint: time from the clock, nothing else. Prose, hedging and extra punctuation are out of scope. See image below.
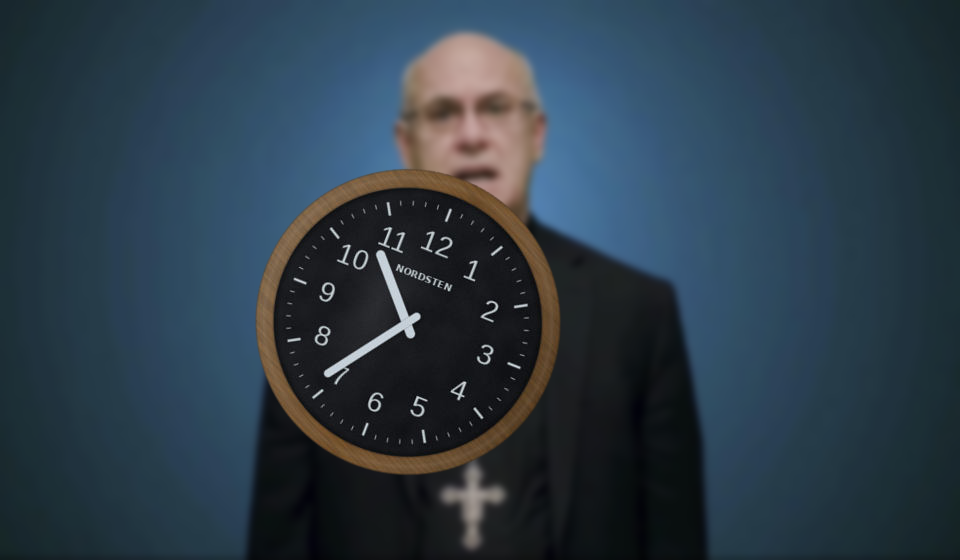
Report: 10.36
